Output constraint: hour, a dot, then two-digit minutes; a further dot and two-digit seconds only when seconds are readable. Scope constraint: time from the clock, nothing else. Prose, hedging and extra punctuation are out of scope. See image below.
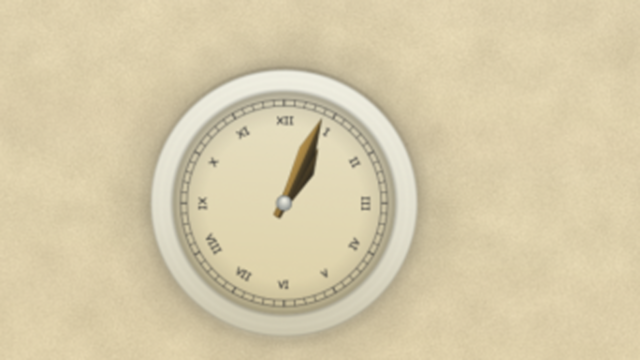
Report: 1.04
